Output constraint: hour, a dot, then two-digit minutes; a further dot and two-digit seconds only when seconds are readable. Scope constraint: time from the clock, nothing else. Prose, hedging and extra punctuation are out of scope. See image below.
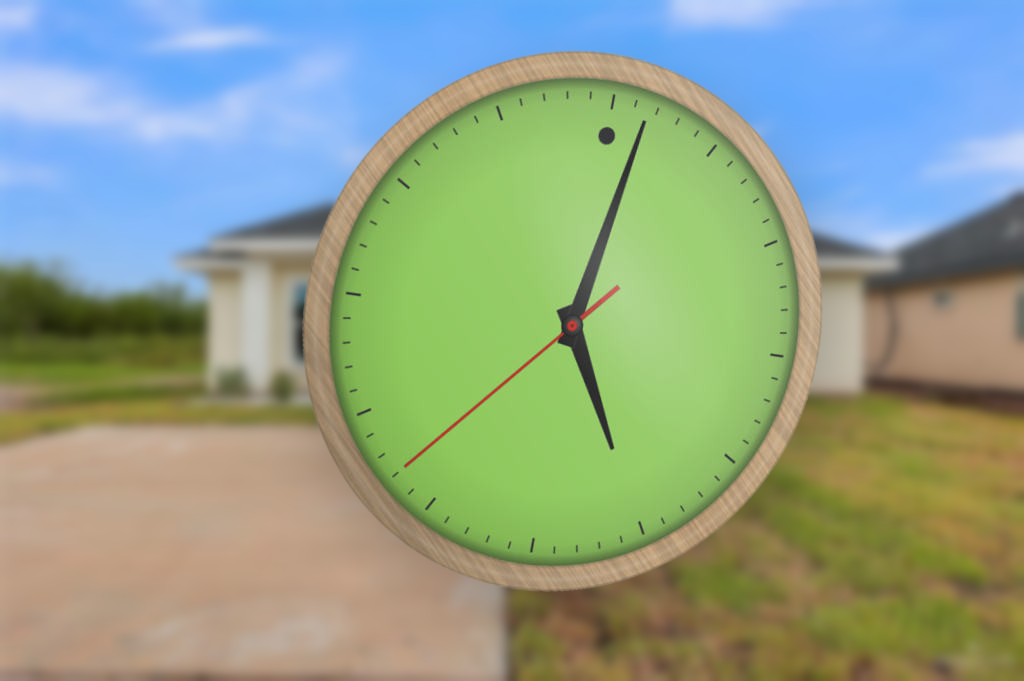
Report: 5.01.37
